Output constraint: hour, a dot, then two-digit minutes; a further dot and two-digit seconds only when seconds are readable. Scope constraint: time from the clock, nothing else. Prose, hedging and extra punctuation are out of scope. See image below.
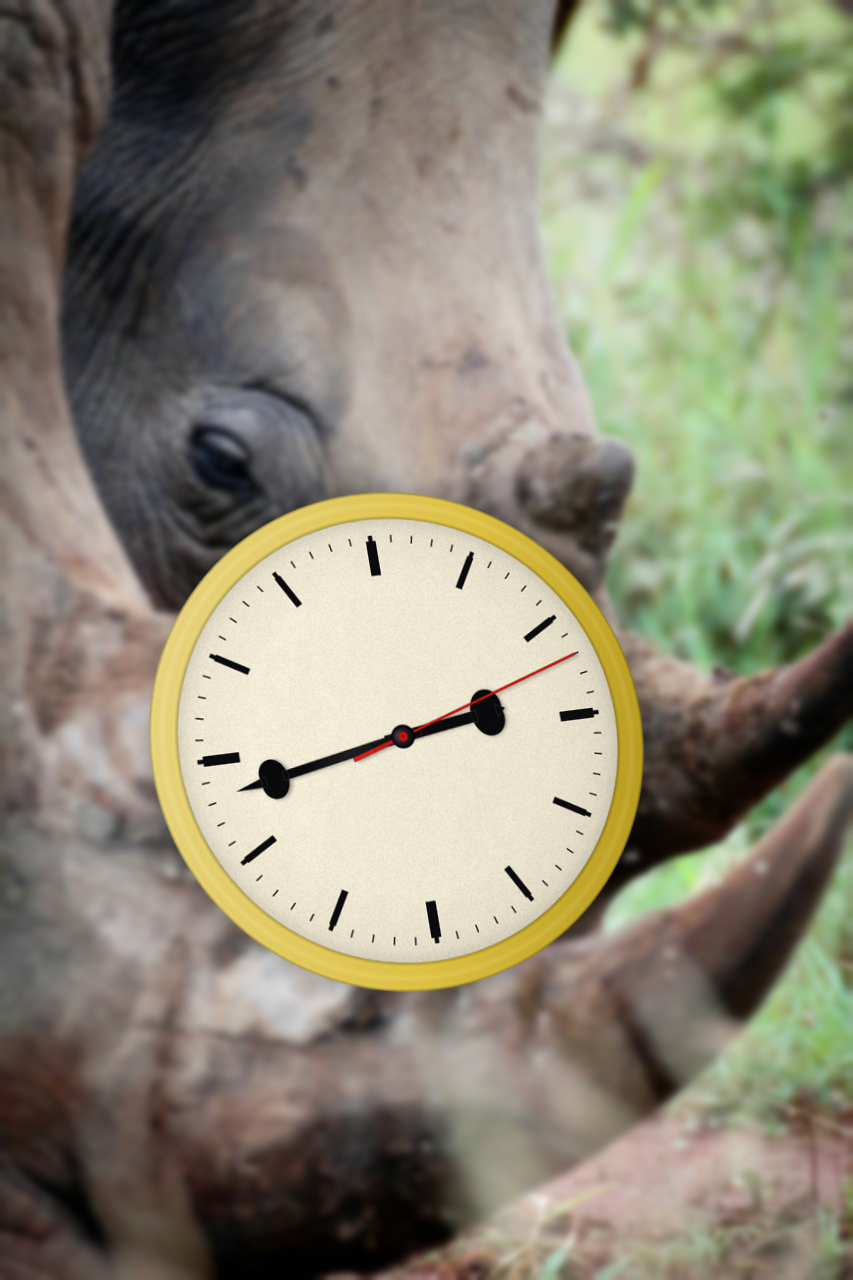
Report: 2.43.12
